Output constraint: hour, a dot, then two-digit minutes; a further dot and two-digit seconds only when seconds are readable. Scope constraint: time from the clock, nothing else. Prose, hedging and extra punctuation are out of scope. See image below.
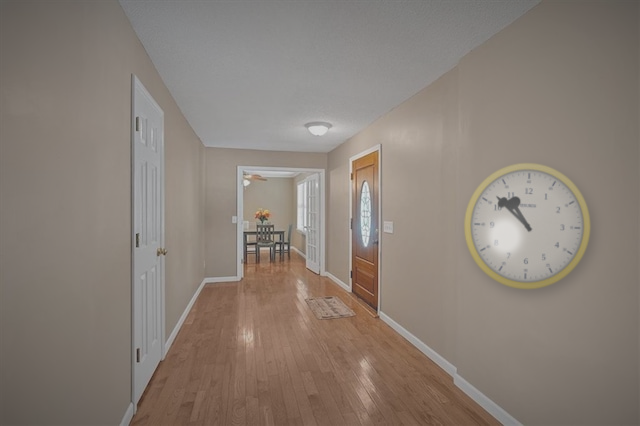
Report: 10.52
